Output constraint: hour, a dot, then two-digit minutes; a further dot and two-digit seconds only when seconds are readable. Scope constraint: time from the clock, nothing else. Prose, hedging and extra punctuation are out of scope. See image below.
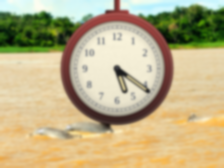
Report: 5.21
